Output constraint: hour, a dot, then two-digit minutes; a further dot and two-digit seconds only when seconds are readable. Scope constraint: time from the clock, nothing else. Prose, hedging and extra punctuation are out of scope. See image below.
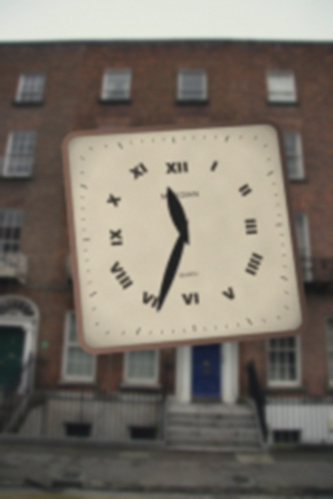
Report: 11.34
